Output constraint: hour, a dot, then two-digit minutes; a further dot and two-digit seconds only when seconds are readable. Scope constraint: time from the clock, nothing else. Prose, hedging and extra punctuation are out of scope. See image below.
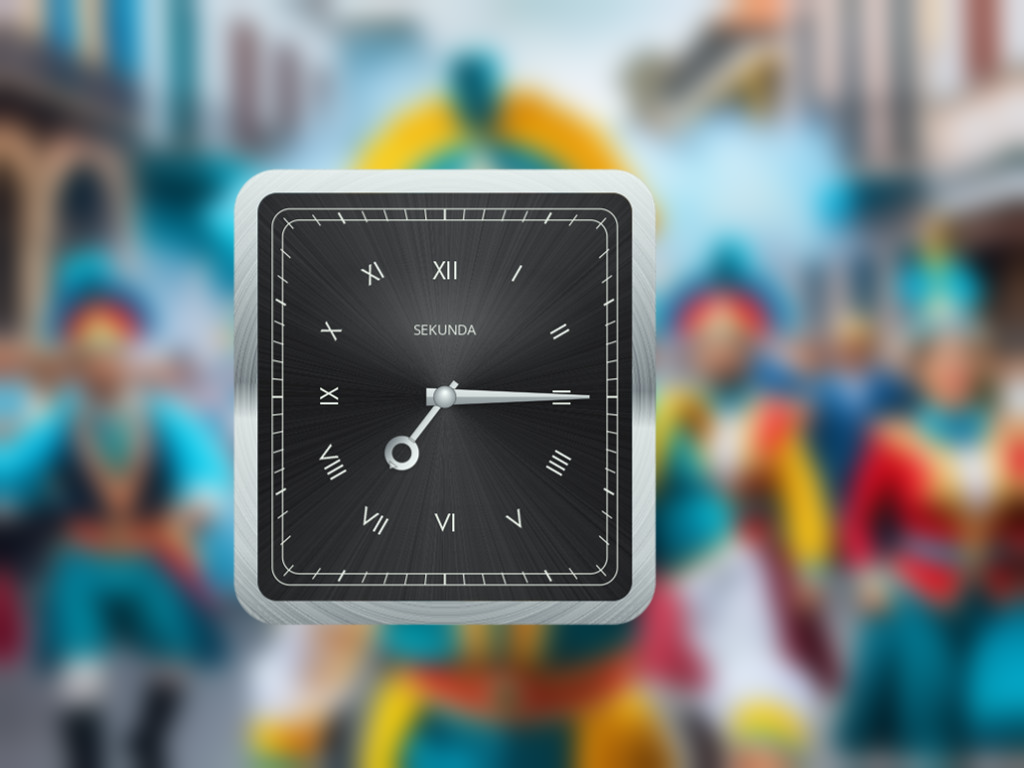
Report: 7.15
